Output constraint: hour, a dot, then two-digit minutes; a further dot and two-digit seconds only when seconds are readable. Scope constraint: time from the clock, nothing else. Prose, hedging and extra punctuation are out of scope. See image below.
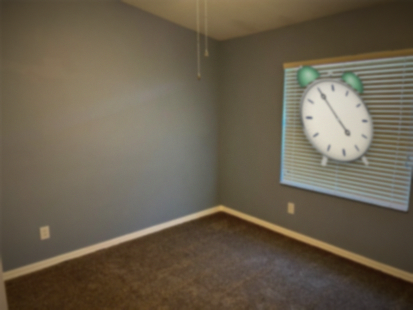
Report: 4.55
